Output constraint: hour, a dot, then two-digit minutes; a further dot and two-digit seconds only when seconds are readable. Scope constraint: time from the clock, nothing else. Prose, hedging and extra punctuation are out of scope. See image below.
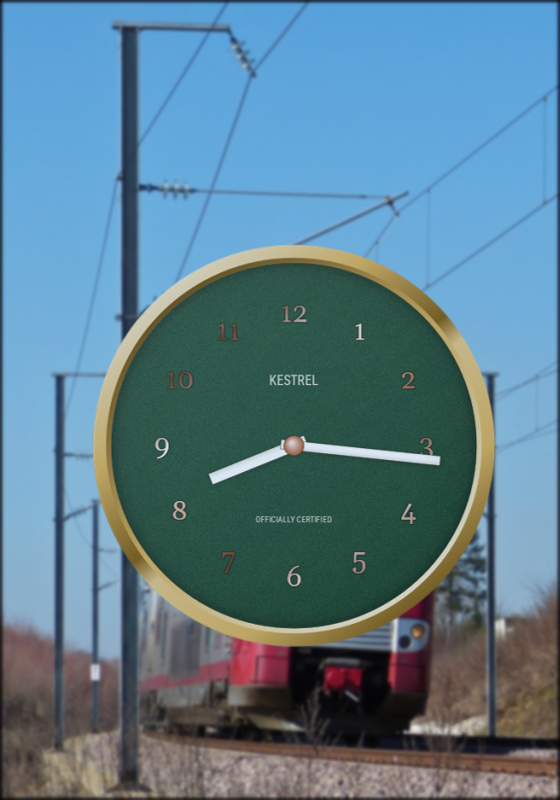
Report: 8.16
